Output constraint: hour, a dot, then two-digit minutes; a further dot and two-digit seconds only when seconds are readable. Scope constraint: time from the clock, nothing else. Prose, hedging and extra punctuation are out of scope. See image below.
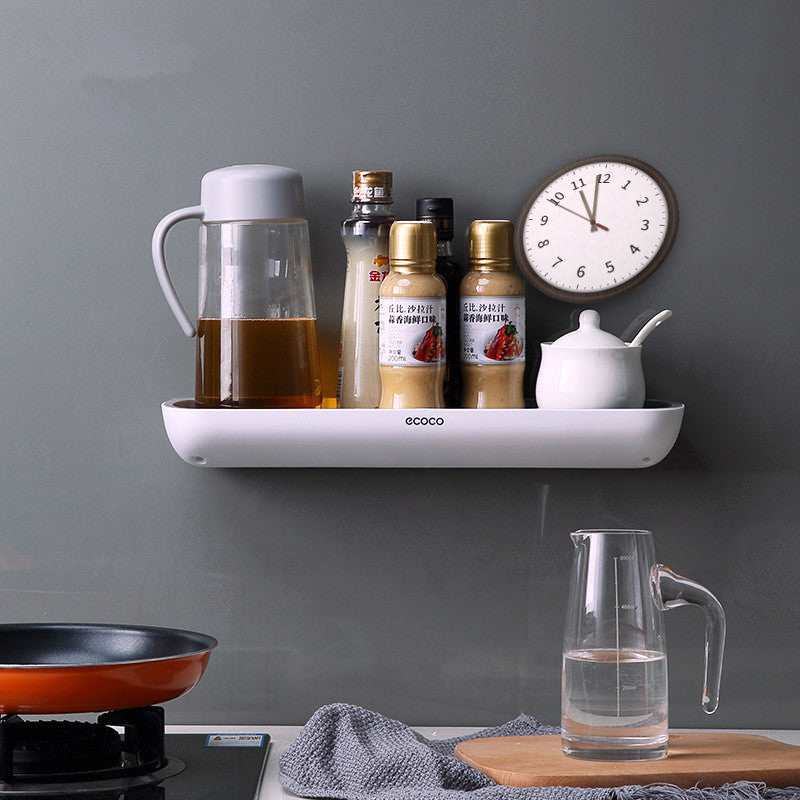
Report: 10.58.49
